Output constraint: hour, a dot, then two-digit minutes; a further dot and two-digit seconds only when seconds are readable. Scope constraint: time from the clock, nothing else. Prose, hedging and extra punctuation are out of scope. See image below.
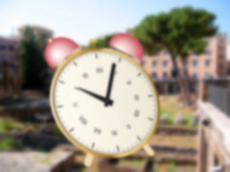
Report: 10.04
